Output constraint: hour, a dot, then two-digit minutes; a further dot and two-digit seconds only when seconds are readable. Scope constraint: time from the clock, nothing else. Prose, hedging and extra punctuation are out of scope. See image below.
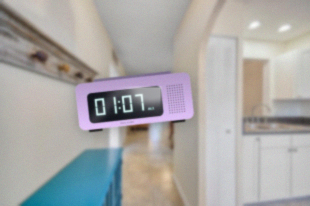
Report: 1.07
